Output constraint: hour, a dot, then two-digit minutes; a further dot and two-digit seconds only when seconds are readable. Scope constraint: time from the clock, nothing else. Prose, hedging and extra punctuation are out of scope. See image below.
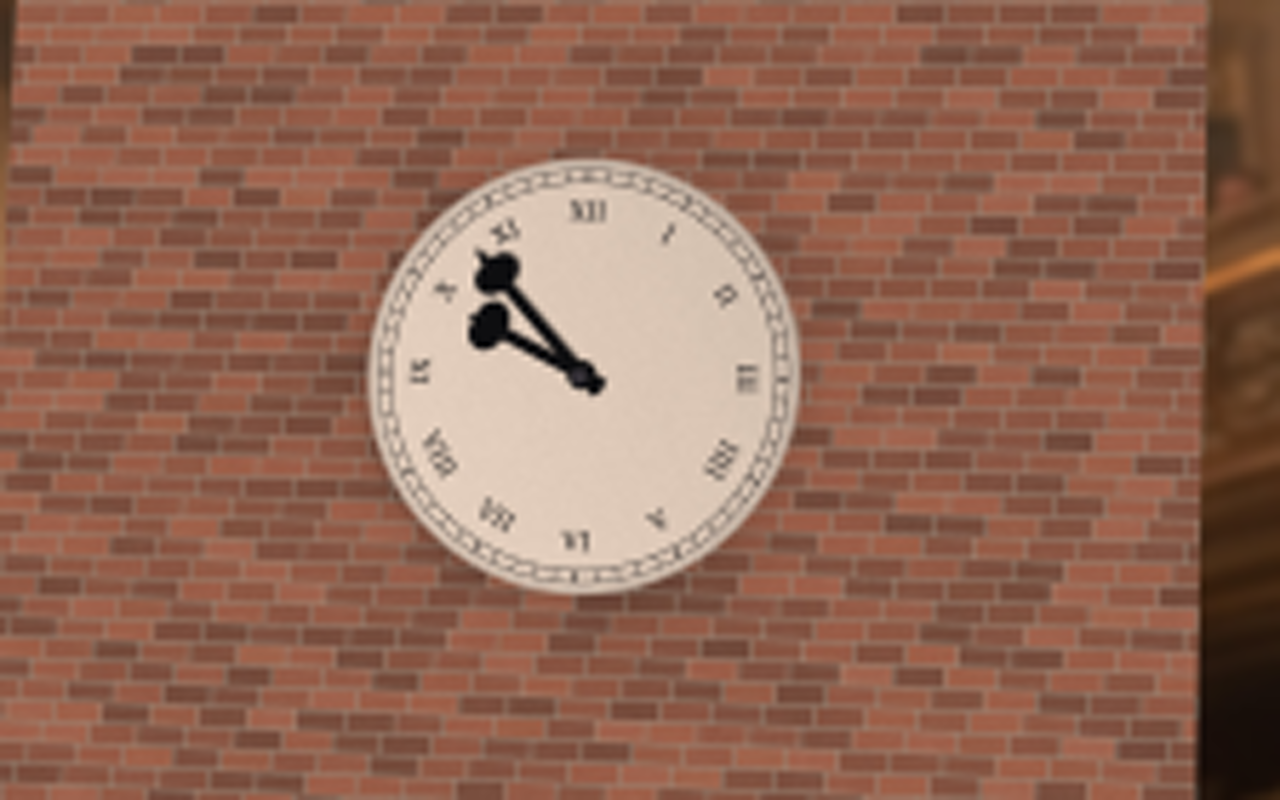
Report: 9.53
